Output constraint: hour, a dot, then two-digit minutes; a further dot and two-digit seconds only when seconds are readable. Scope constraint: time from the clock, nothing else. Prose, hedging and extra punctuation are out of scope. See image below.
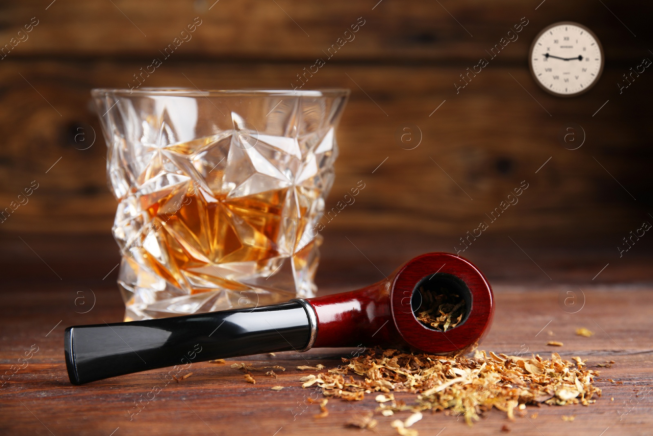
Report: 2.47
